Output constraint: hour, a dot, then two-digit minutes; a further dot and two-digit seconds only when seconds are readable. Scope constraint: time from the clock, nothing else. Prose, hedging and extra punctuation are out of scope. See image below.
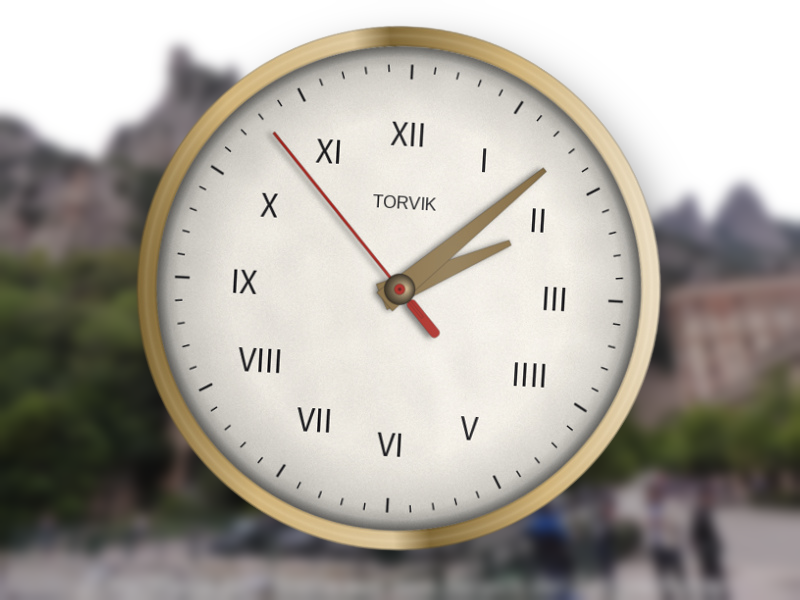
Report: 2.07.53
